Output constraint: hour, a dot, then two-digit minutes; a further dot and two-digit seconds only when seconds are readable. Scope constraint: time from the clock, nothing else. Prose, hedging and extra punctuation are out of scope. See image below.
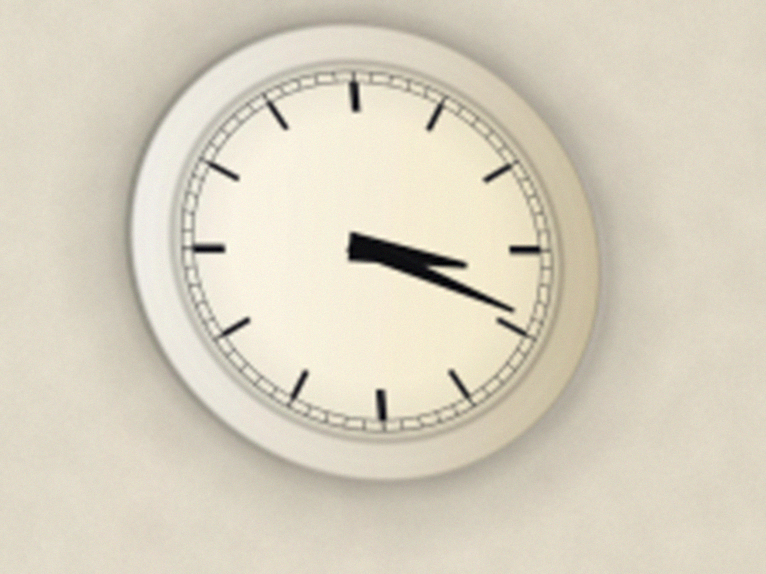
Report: 3.19
